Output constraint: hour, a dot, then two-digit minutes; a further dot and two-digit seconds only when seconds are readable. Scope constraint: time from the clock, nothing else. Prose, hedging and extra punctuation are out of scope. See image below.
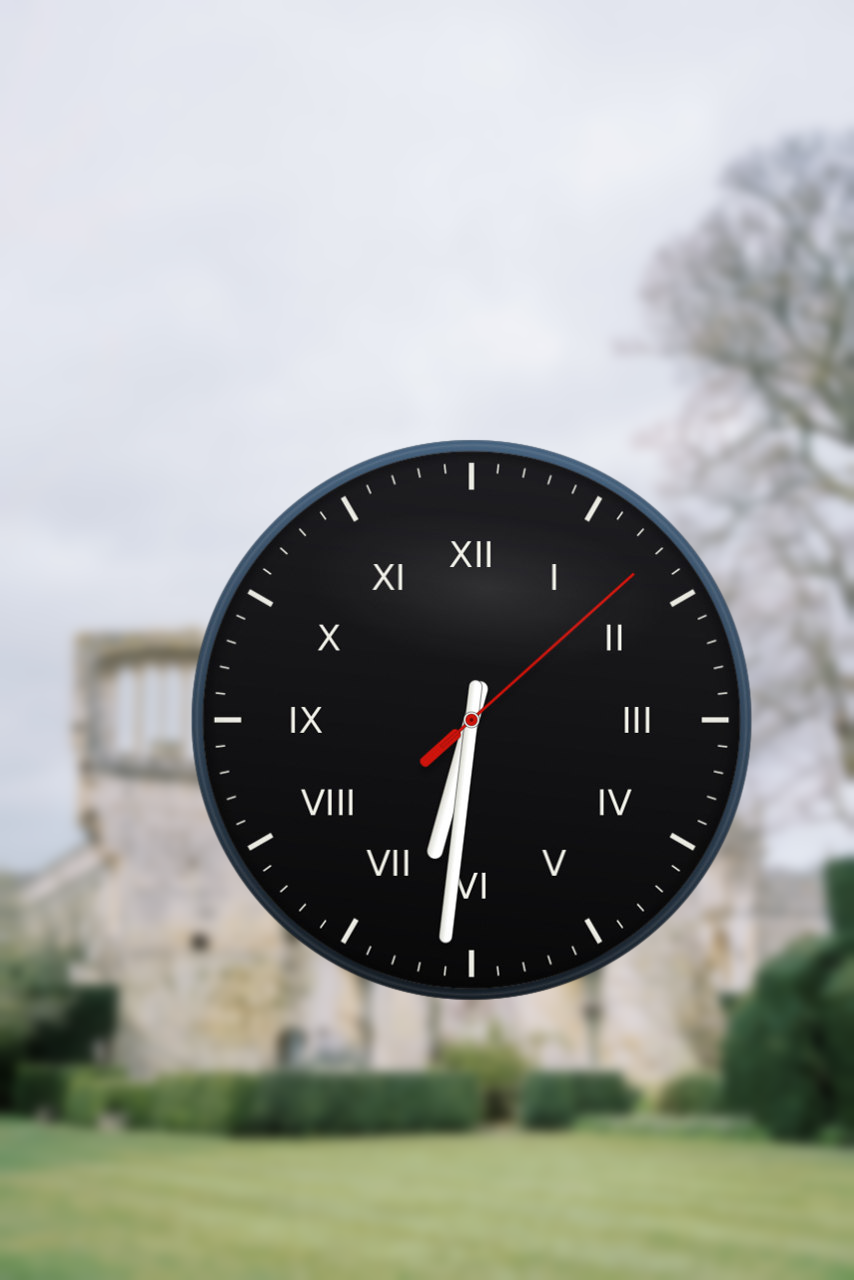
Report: 6.31.08
